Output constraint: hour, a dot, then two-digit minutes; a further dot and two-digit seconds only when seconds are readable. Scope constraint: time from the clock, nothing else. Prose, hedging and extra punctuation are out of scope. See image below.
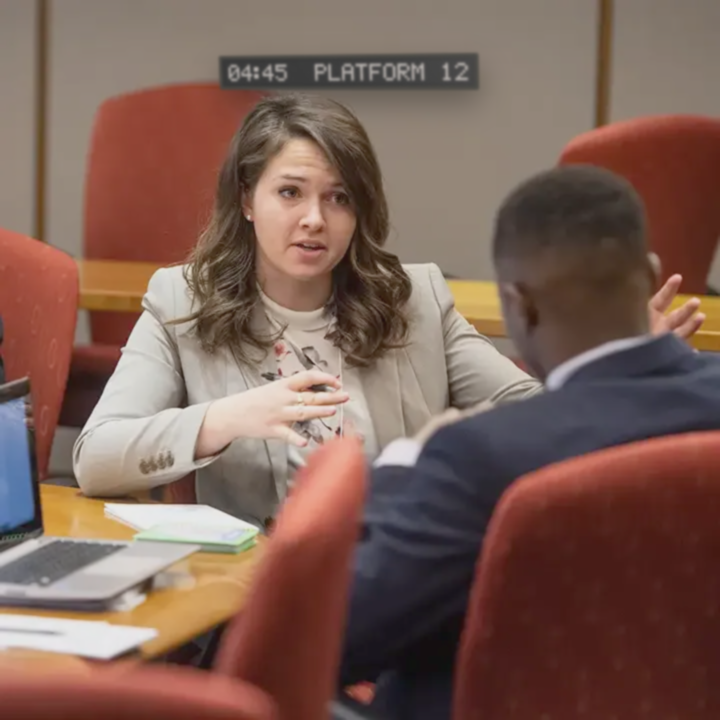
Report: 4.45
